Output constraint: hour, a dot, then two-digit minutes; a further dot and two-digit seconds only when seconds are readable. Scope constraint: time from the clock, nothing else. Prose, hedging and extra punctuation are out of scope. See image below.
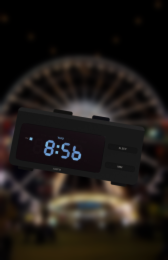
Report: 8.56
